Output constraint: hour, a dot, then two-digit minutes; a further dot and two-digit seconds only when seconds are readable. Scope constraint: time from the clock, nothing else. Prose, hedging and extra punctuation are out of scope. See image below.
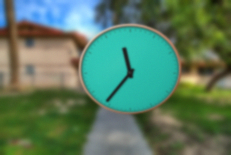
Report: 11.36
